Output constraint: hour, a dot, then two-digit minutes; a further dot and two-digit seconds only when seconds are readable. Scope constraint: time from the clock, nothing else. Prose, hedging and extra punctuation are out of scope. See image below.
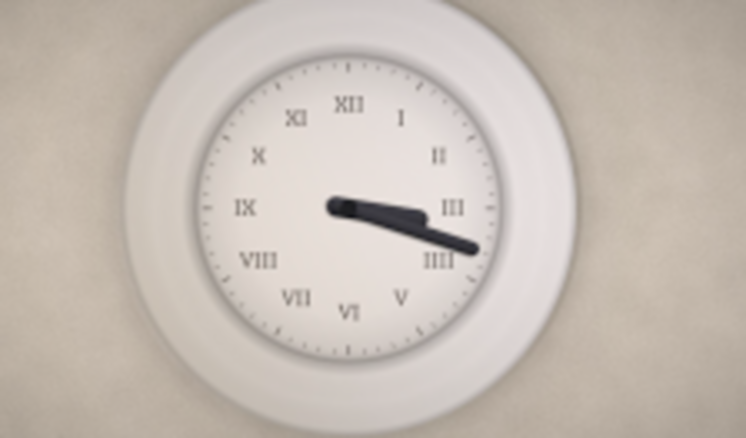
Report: 3.18
